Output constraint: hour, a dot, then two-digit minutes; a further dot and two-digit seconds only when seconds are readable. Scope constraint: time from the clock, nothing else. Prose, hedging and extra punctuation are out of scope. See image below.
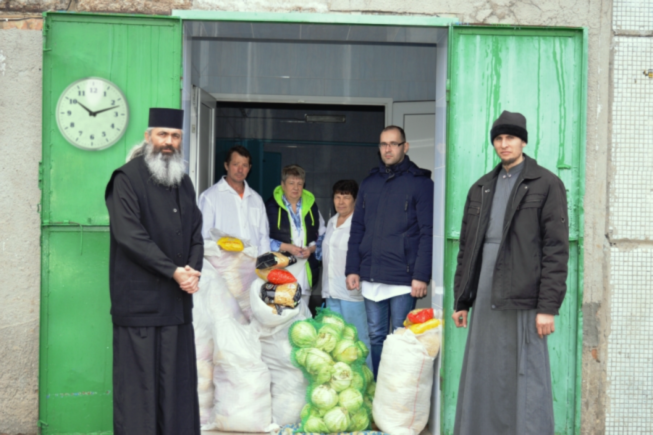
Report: 10.12
